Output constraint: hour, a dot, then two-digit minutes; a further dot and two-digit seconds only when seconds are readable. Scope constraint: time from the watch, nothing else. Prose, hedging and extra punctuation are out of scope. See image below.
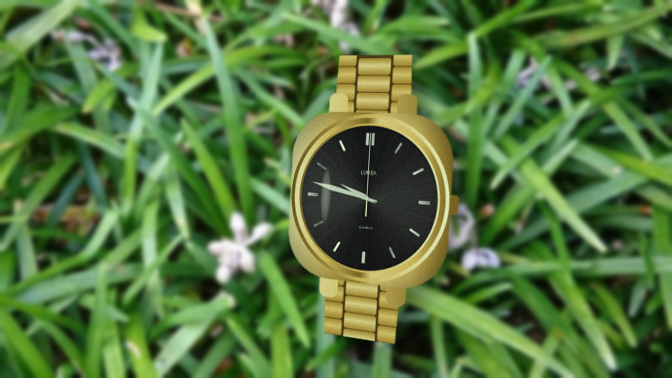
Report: 9.47.00
